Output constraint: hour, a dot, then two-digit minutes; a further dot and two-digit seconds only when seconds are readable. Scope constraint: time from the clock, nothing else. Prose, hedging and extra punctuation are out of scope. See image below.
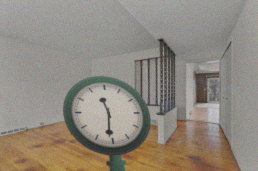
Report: 11.31
